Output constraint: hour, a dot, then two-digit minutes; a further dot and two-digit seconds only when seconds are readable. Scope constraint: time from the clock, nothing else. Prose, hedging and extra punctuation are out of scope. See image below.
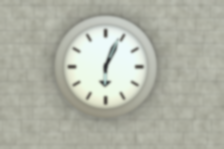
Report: 6.04
